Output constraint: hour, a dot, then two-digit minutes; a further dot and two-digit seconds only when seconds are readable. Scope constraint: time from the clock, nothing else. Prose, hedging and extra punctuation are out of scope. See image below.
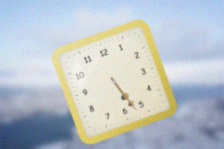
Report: 5.27
